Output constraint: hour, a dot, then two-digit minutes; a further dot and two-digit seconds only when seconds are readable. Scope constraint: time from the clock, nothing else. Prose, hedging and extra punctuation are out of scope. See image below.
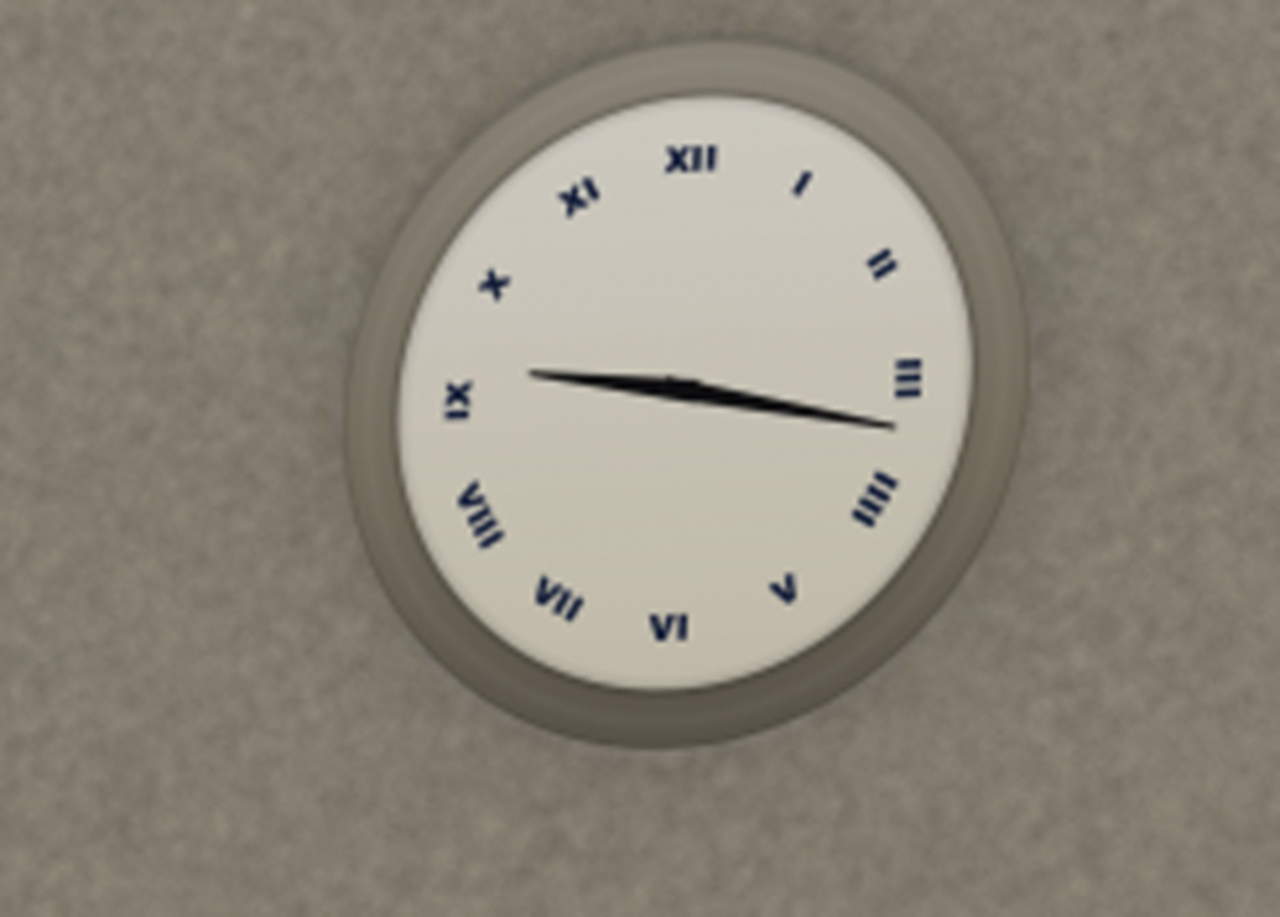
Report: 9.17
